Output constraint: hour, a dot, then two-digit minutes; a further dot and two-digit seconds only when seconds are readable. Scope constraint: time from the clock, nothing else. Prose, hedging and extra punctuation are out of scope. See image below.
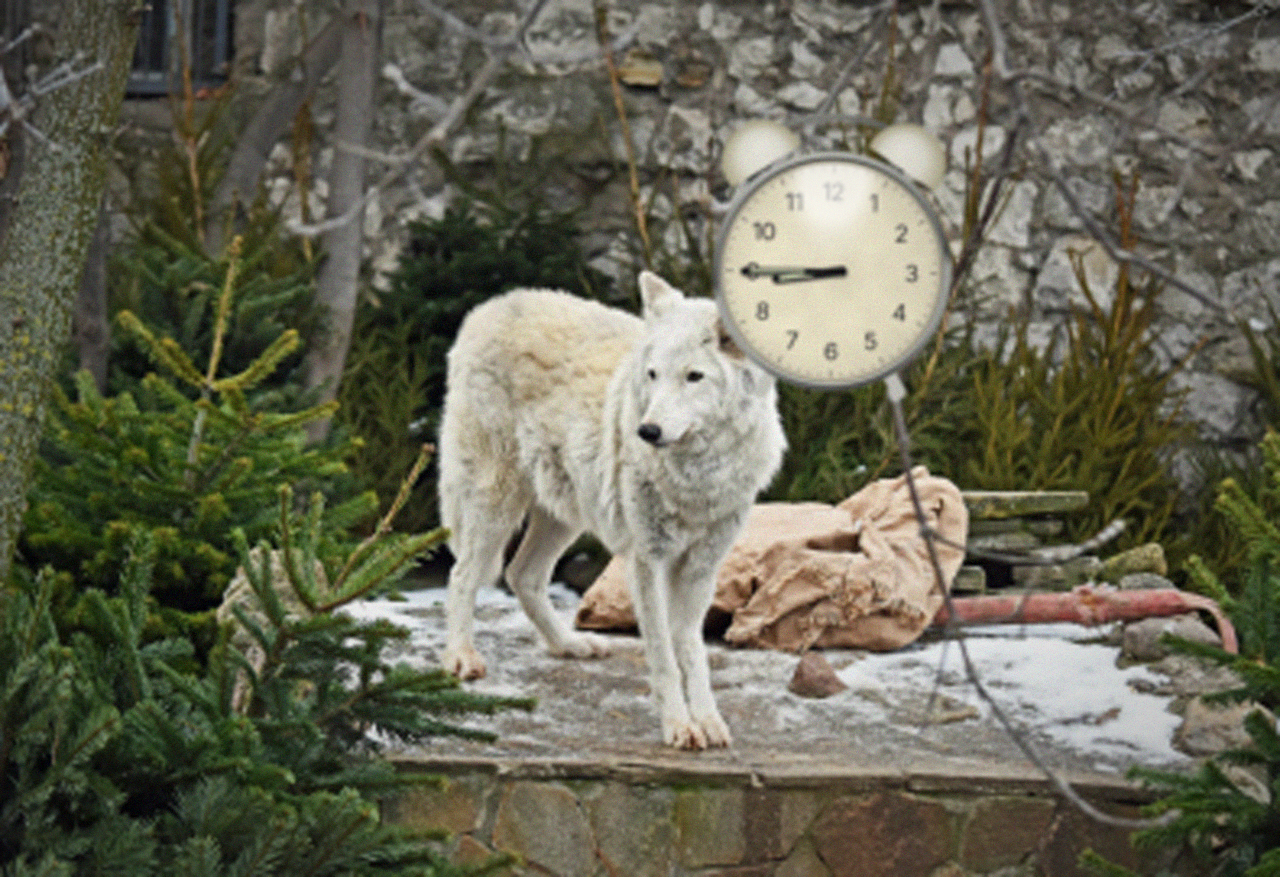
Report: 8.45
